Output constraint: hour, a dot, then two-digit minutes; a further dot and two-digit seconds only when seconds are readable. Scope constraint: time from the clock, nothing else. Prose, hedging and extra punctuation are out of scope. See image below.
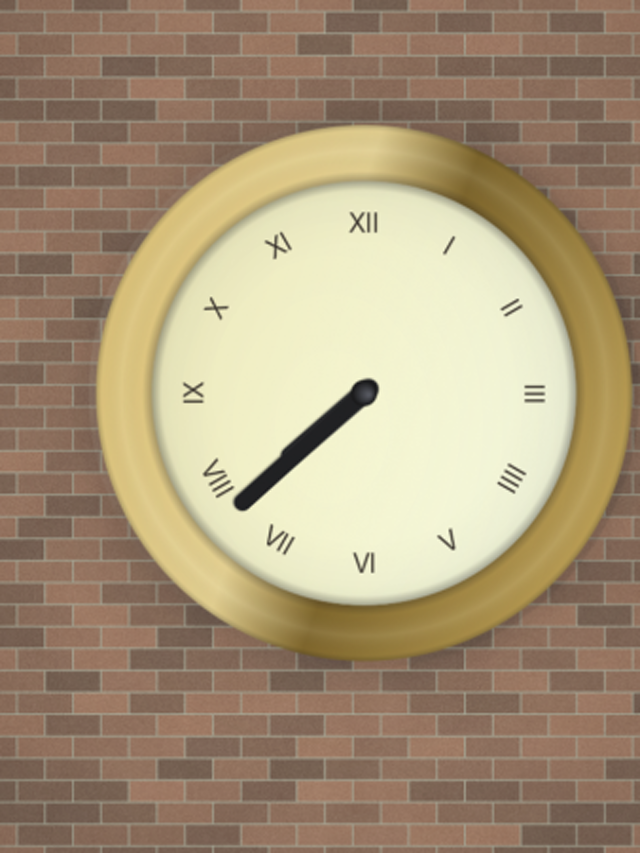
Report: 7.38
